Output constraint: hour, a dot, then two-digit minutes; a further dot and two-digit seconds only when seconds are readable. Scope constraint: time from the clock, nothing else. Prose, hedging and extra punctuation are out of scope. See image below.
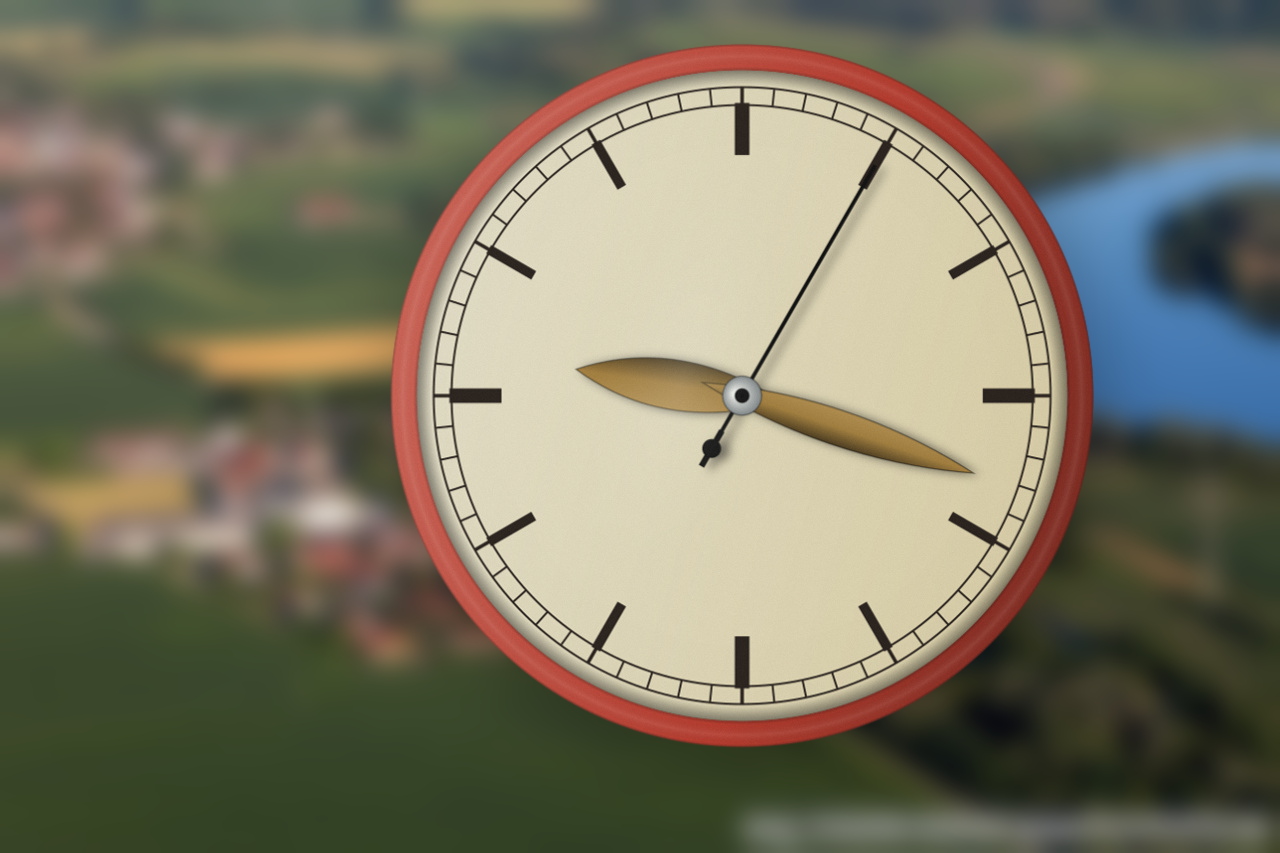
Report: 9.18.05
